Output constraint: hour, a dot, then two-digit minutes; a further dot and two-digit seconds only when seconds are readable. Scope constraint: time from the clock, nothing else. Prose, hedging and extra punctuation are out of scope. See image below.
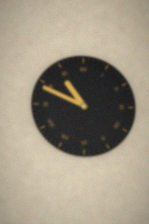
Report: 10.49
